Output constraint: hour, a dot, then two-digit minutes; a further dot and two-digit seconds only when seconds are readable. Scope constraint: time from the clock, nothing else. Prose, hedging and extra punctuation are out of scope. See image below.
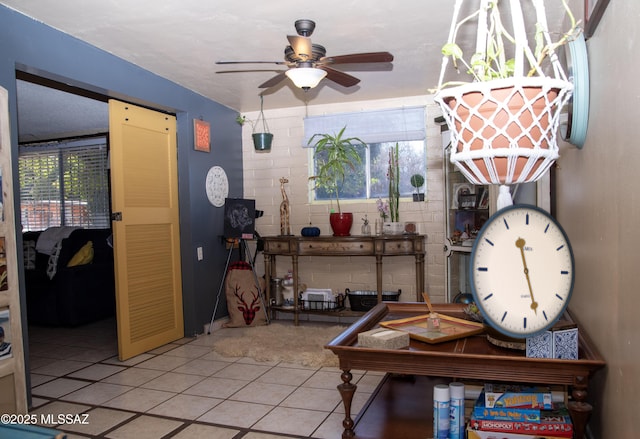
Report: 11.27
